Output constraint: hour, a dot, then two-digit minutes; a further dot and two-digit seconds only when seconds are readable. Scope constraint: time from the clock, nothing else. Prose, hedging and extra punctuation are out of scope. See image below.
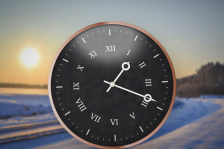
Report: 1.19
